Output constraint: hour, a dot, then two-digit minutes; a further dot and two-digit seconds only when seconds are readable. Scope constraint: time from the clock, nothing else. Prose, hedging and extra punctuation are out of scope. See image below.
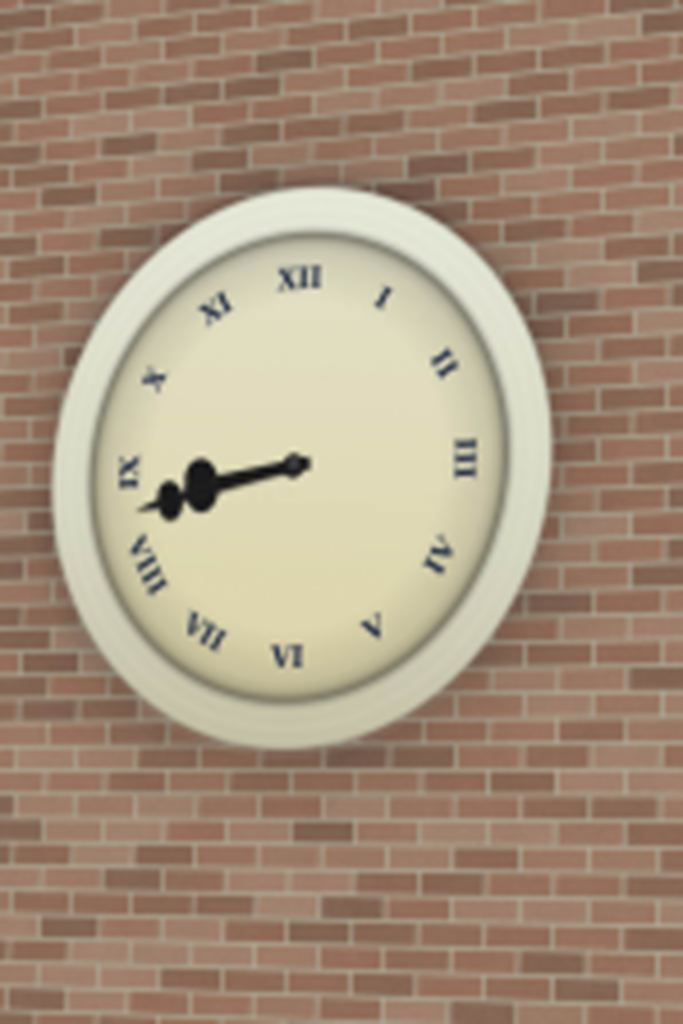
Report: 8.43
